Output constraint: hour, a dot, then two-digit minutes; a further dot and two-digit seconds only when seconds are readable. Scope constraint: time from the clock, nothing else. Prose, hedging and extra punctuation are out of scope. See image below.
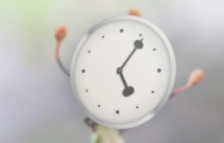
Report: 5.06
